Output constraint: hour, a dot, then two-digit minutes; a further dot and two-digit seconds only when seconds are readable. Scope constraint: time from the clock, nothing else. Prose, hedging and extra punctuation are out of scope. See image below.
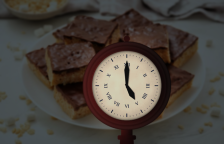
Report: 5.00
